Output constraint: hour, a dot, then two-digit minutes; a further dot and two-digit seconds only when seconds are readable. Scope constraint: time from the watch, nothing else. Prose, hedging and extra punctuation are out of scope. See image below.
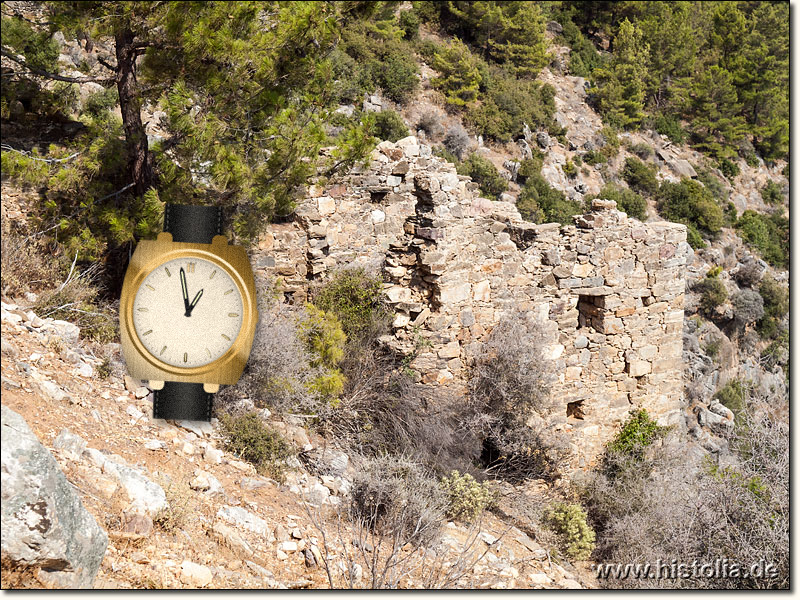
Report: 12.58
